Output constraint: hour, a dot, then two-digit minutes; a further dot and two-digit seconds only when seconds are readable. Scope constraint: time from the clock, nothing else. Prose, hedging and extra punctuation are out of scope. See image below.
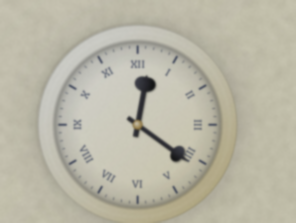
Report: 12.21
